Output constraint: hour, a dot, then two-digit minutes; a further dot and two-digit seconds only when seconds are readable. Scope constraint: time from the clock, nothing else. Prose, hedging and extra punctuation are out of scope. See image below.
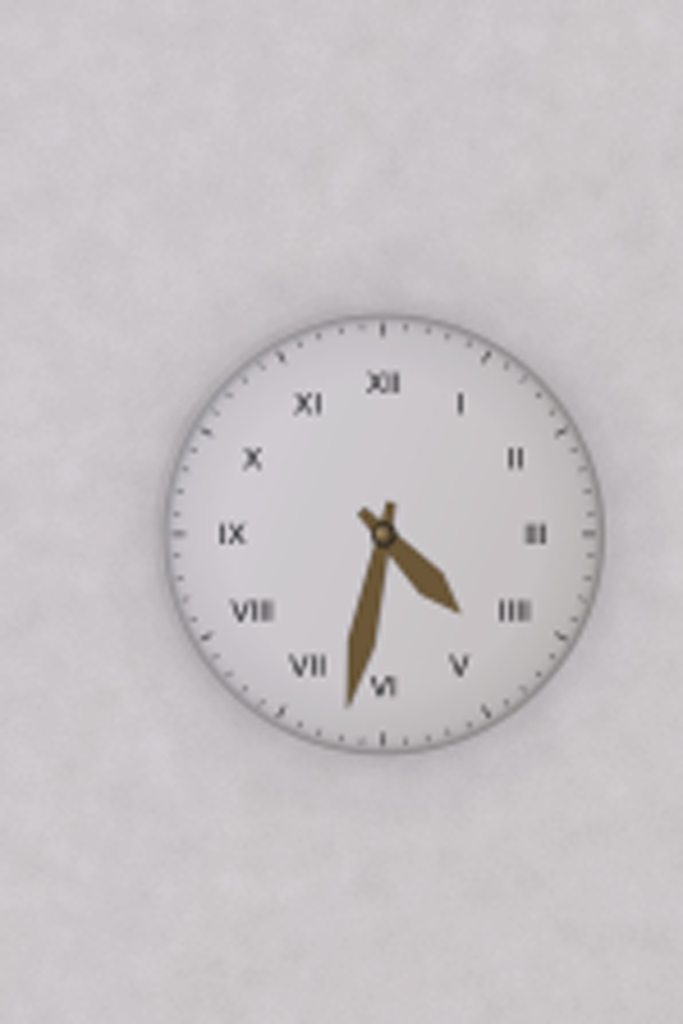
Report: 4.32
